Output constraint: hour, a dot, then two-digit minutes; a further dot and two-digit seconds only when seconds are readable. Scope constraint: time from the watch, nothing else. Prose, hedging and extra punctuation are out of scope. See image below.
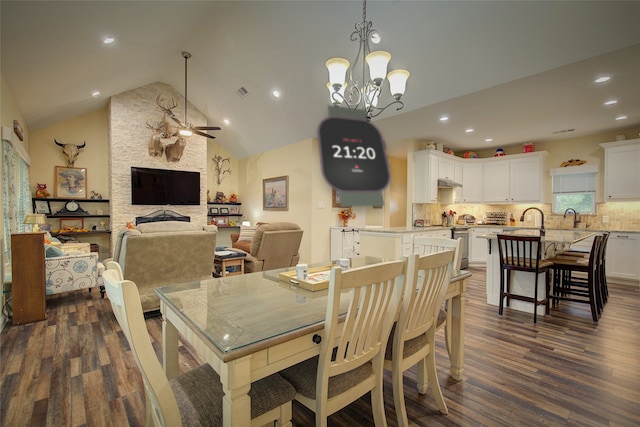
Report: 21.20
